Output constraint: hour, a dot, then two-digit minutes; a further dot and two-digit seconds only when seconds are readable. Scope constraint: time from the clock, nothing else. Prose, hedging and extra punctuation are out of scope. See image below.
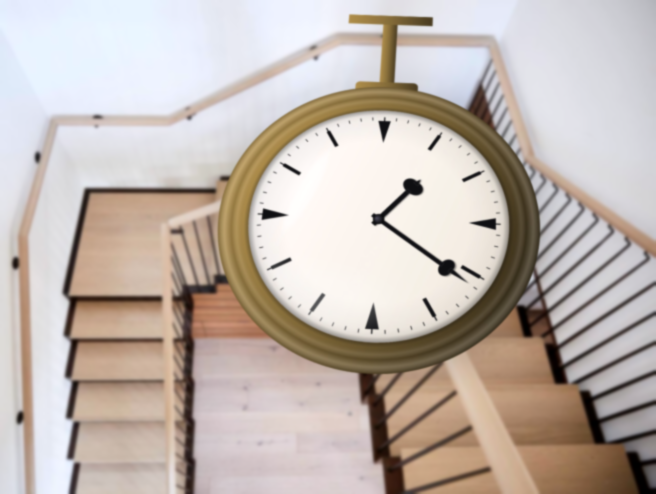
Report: 1.21
